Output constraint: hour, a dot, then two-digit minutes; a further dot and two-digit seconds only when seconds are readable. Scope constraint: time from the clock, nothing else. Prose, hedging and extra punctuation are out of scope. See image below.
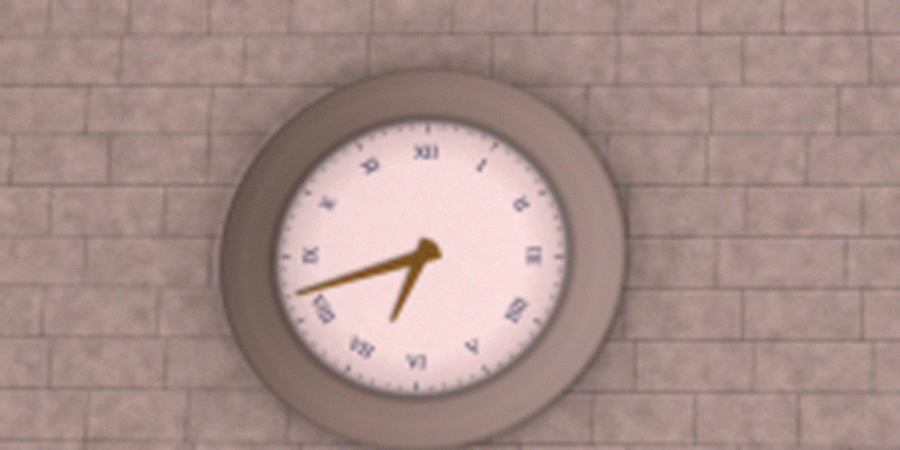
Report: 6.42
